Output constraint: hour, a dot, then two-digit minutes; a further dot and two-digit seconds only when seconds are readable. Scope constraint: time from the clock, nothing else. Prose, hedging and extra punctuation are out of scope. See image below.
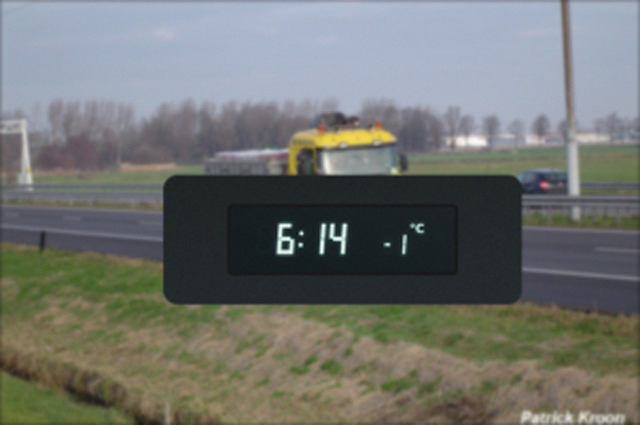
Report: 6.14
